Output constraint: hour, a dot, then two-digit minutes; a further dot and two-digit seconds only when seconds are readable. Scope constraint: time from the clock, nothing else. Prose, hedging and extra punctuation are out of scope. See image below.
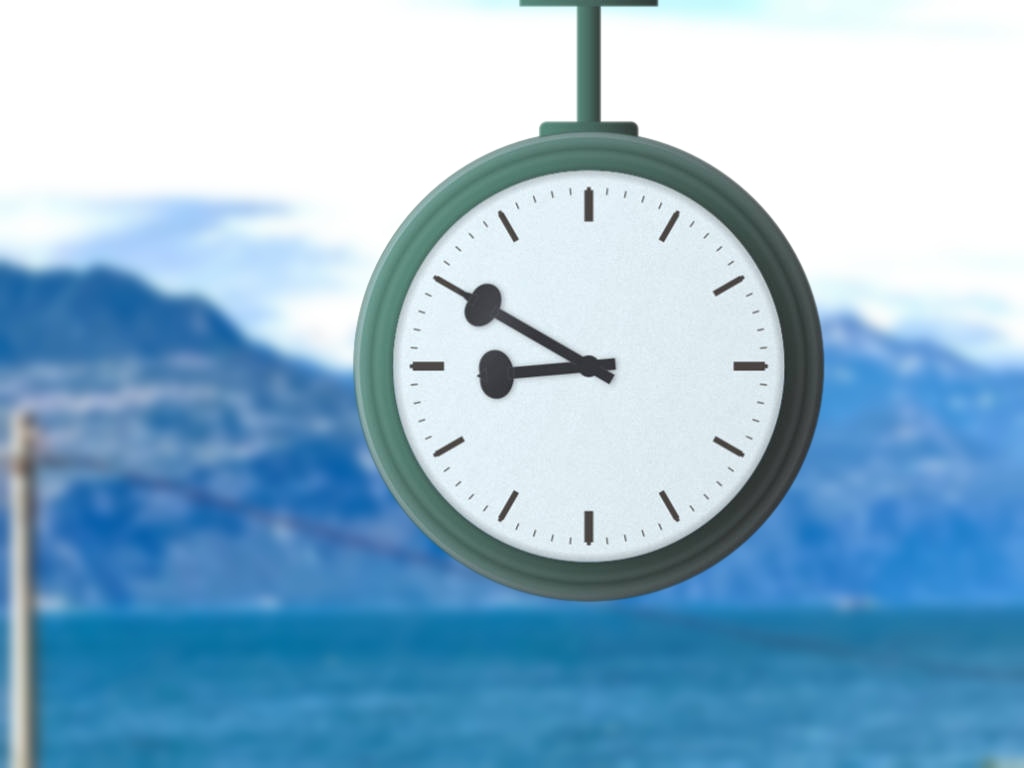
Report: 8.50
